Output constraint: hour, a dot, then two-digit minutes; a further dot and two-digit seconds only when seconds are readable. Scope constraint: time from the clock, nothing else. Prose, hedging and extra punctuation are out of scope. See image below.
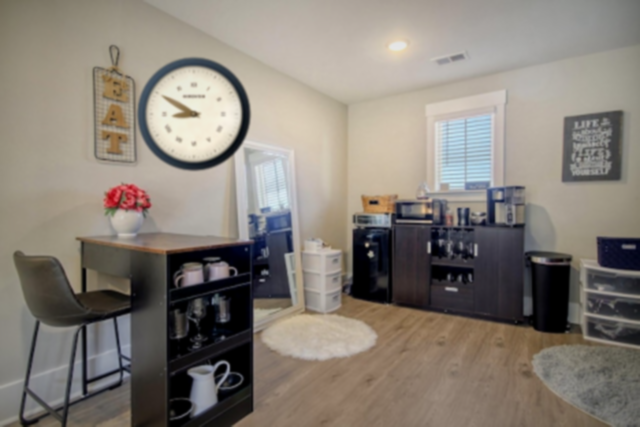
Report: 8.50
